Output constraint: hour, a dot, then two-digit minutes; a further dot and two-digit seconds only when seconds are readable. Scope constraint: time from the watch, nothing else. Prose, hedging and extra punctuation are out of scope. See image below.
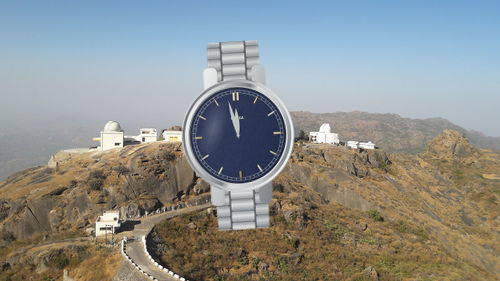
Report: 11.58
